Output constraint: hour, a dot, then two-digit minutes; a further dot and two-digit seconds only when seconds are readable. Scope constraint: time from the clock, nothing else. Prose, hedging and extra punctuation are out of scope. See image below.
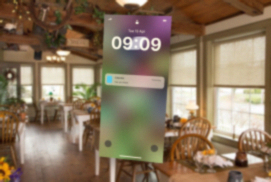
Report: 9.09
